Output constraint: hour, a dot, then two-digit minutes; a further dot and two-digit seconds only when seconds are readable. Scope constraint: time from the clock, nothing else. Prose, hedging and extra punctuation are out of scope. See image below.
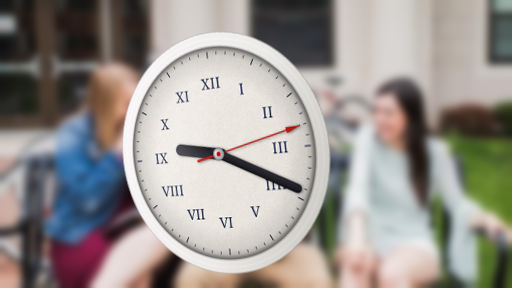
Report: 9.19.13
